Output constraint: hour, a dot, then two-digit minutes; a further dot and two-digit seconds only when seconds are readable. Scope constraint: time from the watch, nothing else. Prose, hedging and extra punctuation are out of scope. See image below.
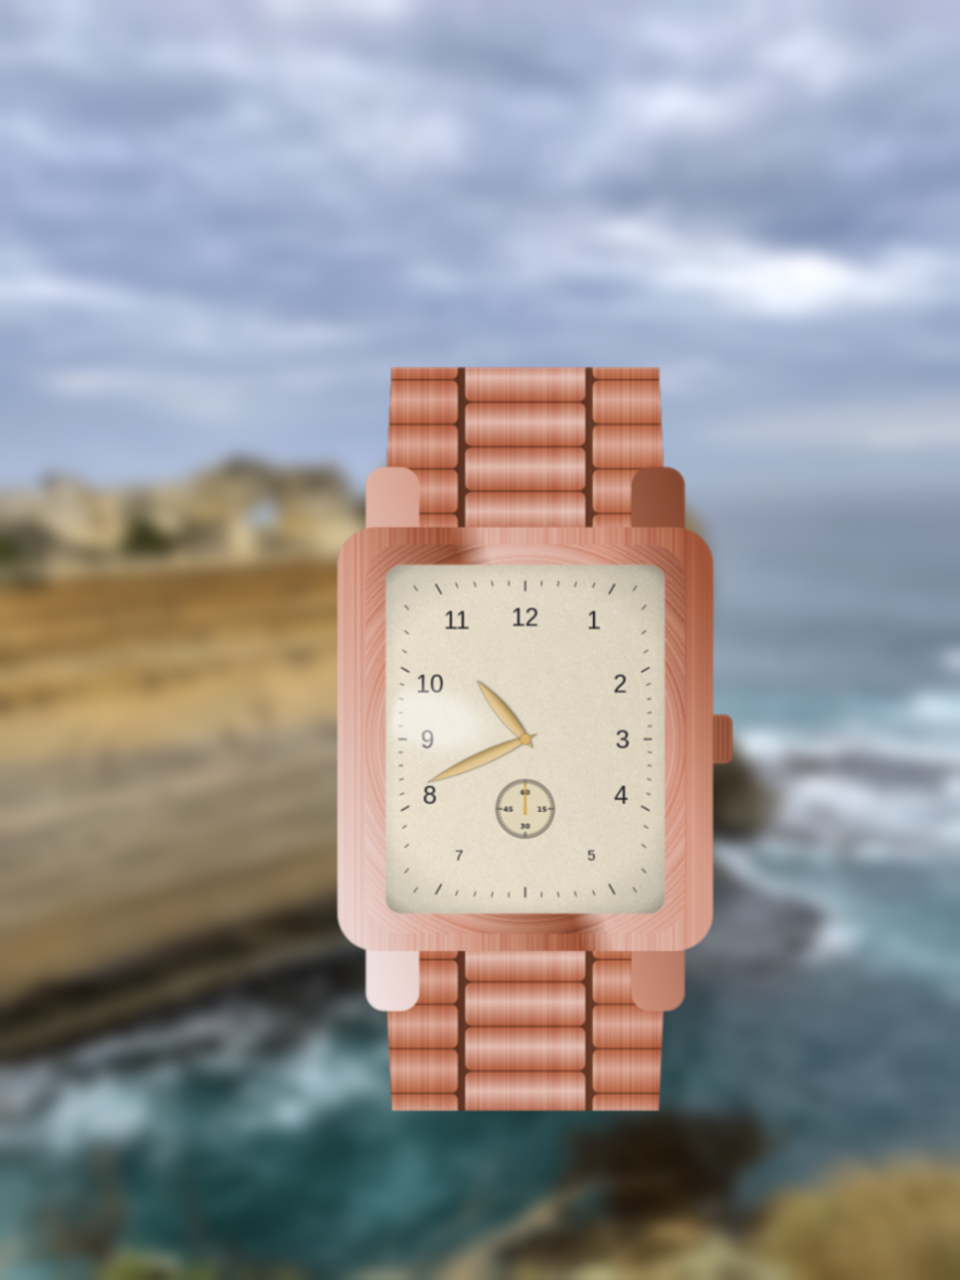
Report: 10.41
